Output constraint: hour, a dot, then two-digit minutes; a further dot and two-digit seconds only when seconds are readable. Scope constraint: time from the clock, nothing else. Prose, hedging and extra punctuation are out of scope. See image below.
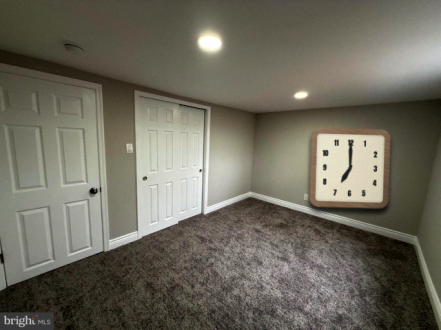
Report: 7.00
